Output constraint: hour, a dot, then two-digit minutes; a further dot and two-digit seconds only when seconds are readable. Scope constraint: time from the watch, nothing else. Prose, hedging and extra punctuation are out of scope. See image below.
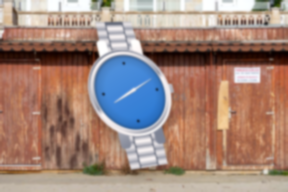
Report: 8.11
